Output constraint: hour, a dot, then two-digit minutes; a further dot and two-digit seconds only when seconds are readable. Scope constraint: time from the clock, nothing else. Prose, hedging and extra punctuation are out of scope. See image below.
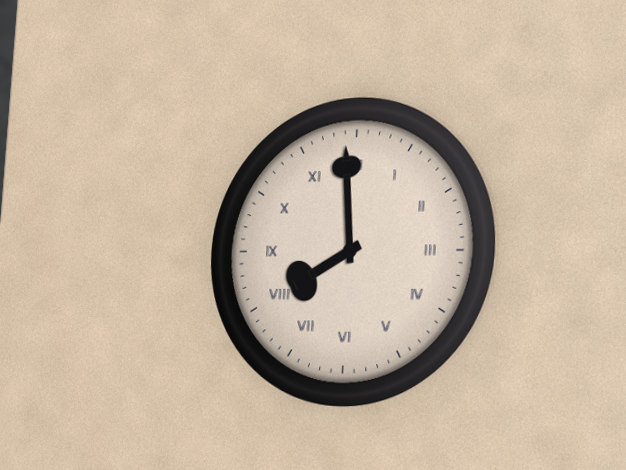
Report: 7.59
